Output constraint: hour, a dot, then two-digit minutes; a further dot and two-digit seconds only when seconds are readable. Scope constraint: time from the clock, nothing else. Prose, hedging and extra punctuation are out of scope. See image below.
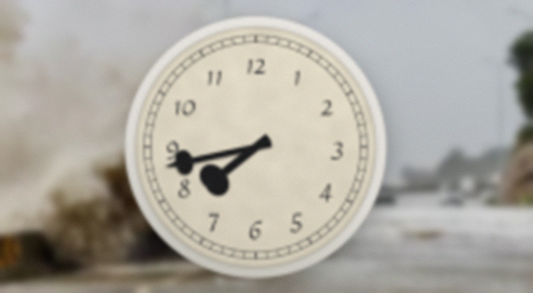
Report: 7.43
